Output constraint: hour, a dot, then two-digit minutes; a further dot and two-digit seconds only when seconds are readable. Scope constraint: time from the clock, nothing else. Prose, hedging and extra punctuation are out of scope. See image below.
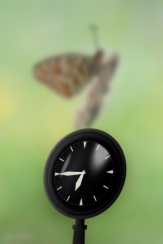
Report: 6.45
